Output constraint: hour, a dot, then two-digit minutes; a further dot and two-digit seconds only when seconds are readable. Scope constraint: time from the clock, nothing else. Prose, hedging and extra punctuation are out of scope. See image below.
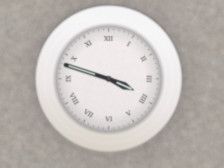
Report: 3.48
